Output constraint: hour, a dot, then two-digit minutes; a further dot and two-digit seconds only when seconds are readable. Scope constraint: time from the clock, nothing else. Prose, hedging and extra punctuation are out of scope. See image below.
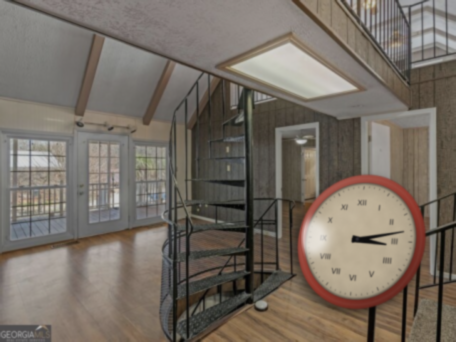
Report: 3.13
